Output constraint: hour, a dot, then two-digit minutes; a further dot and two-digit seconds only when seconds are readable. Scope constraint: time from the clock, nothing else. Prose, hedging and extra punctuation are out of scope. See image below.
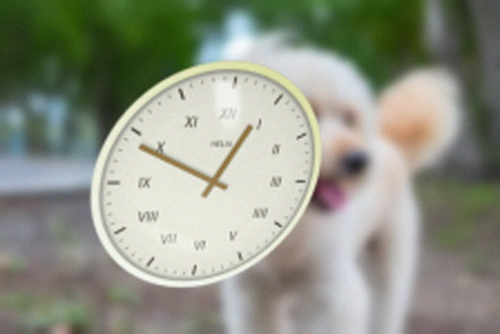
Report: 12.49
